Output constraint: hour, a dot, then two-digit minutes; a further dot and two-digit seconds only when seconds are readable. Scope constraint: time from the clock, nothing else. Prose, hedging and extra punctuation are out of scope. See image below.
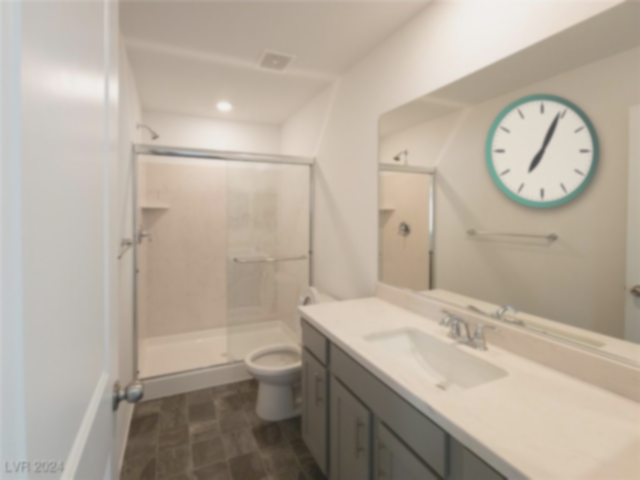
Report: 7.04
